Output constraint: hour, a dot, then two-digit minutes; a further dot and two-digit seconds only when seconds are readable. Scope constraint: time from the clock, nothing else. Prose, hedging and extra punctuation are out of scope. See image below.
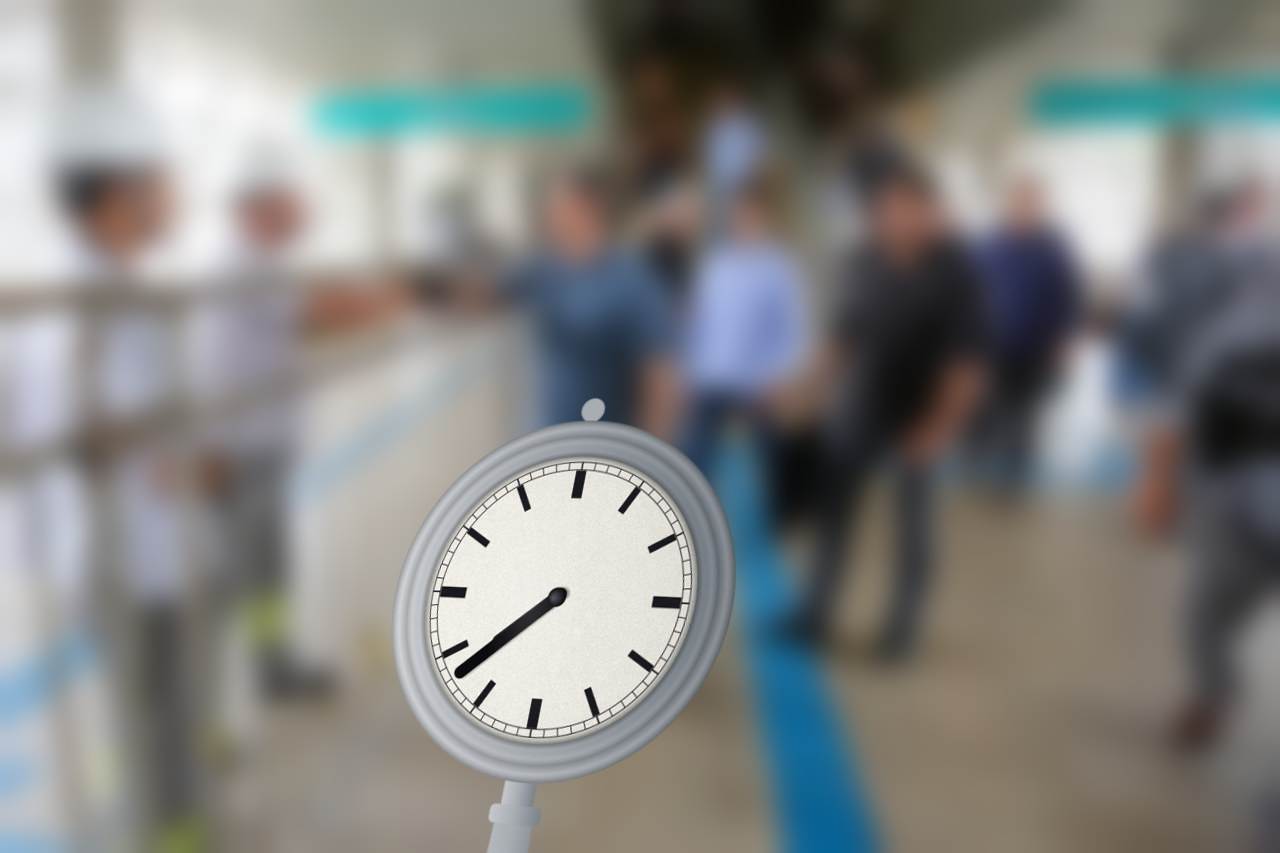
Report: 7.38
